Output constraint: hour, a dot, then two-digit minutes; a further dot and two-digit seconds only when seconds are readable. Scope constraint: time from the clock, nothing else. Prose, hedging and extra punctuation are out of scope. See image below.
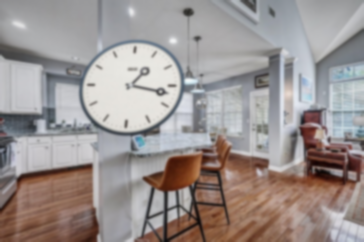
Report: 1.17
